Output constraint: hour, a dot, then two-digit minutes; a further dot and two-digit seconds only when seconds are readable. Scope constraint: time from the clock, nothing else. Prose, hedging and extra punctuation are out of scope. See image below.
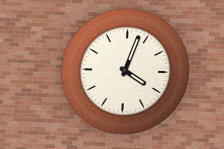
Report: 4.03
